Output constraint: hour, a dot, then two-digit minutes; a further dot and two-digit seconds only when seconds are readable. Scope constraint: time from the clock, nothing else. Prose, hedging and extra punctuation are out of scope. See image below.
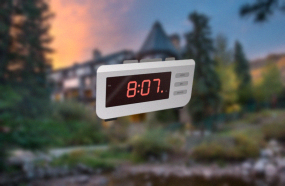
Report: 8.07
